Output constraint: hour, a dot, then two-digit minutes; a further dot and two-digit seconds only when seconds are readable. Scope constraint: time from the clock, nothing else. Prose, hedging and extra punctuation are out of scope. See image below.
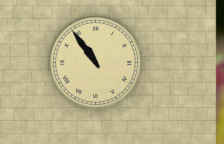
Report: 10.54
